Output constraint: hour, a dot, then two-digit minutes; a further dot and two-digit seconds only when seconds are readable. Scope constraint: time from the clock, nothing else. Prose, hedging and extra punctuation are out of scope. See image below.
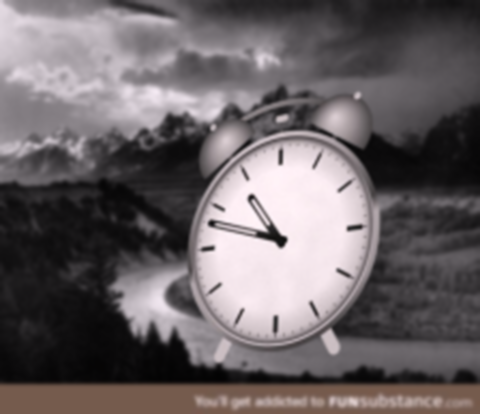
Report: 10.48
